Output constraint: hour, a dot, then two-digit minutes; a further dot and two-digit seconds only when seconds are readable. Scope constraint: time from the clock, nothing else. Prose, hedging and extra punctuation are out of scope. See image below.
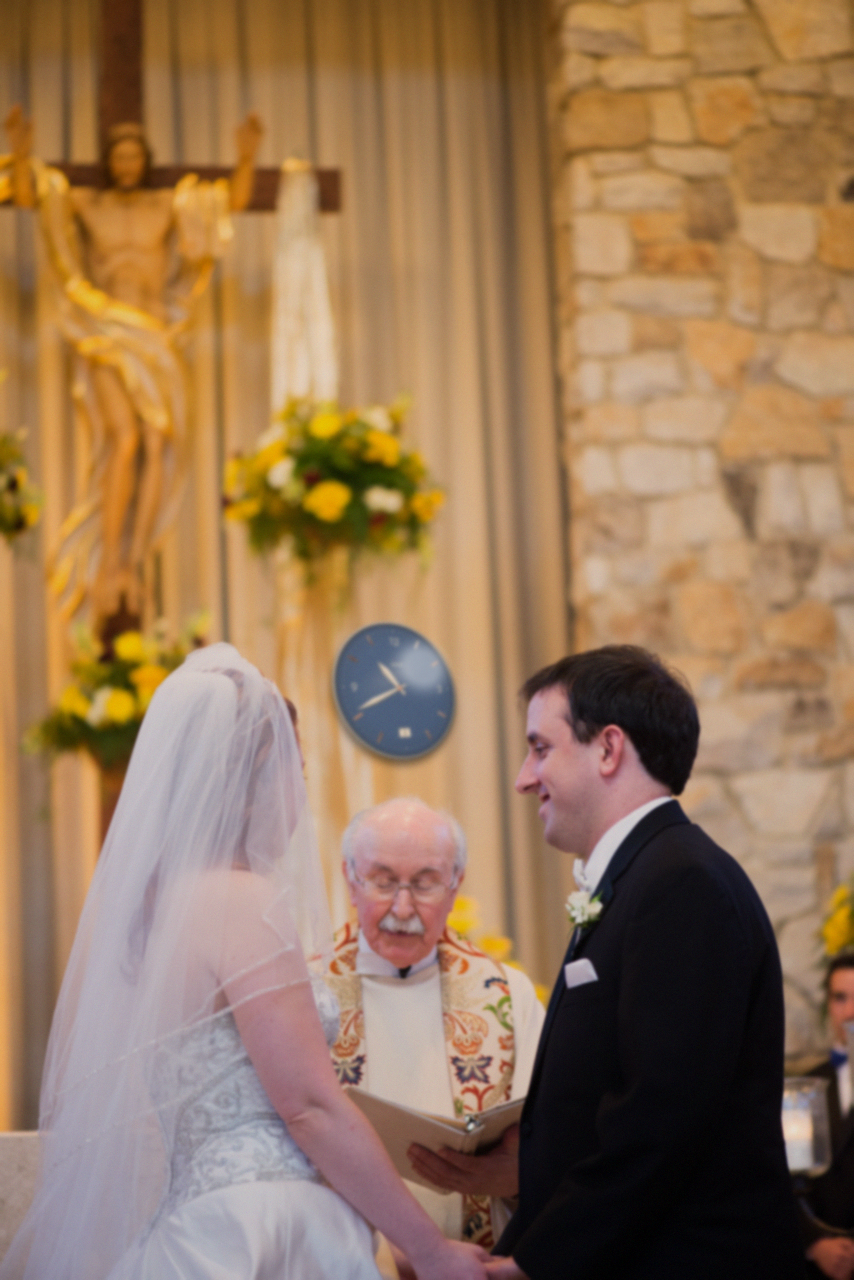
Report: 10.41
